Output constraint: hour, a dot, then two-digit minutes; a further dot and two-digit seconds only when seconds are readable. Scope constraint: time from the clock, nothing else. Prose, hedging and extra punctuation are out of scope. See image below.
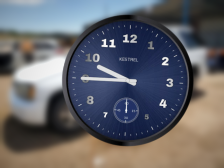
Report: 9.45
